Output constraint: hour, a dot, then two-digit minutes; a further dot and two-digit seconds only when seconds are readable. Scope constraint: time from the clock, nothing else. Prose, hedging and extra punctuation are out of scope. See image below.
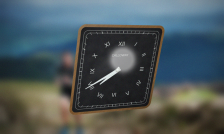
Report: 7.40
